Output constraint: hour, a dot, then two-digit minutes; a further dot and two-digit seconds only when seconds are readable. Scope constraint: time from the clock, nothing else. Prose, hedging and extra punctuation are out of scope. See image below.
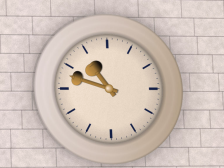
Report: 10.48
